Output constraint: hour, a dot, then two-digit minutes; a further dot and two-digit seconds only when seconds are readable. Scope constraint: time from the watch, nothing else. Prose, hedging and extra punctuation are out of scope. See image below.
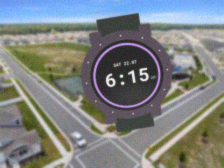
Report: 6.15
